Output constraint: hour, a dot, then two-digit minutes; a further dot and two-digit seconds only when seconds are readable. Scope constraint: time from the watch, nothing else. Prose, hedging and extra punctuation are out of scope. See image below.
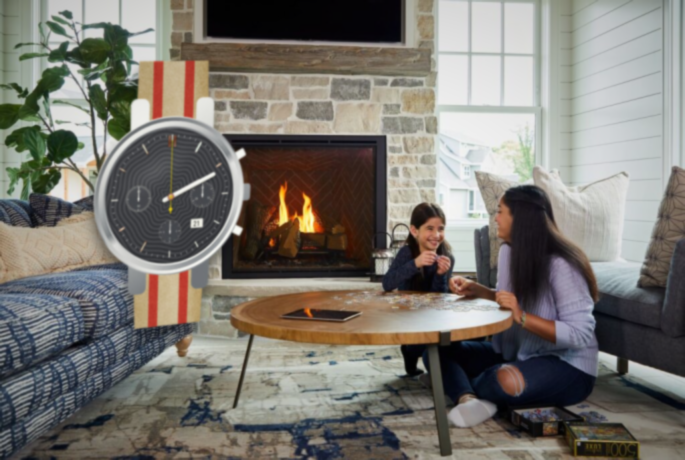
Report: 2.11
